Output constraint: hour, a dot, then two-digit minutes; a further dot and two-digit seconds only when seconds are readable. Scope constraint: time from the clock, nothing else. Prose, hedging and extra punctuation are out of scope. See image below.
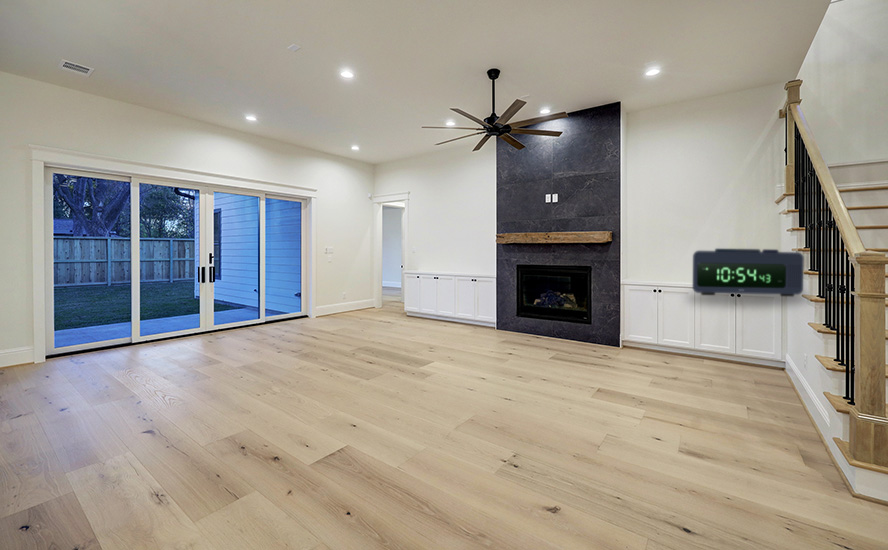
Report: 10.54
